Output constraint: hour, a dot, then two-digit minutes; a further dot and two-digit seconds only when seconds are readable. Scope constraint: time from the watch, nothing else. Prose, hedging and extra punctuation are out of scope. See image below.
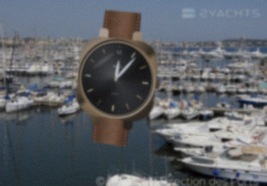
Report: 12.06
